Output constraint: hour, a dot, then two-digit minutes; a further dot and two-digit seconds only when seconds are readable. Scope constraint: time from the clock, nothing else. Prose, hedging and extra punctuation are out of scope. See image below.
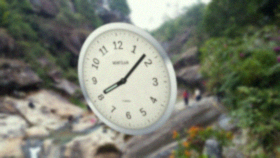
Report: 8.08
